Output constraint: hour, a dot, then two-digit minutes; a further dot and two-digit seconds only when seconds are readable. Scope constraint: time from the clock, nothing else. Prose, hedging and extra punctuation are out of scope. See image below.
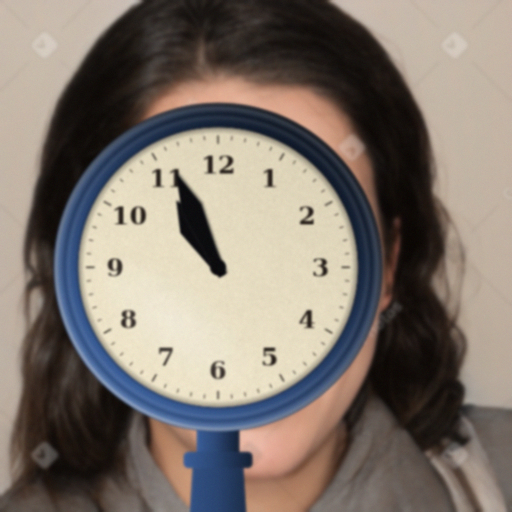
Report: 10.56
